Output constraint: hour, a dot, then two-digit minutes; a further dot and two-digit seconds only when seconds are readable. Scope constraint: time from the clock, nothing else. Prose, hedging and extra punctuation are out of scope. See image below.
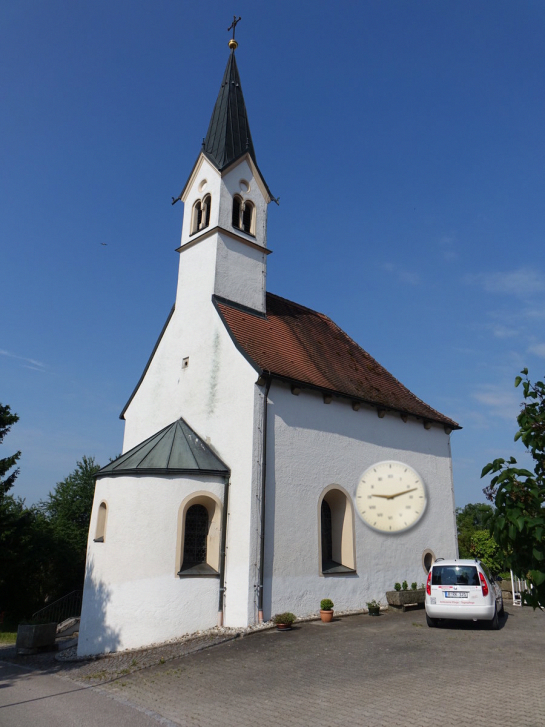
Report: 9.12
